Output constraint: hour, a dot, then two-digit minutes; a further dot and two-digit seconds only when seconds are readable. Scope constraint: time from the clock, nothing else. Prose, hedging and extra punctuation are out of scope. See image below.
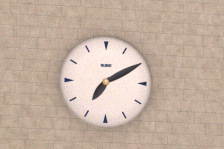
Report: 7.10
